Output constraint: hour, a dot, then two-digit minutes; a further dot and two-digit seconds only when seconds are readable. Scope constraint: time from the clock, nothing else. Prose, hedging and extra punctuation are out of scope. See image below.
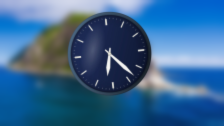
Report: 6.23
